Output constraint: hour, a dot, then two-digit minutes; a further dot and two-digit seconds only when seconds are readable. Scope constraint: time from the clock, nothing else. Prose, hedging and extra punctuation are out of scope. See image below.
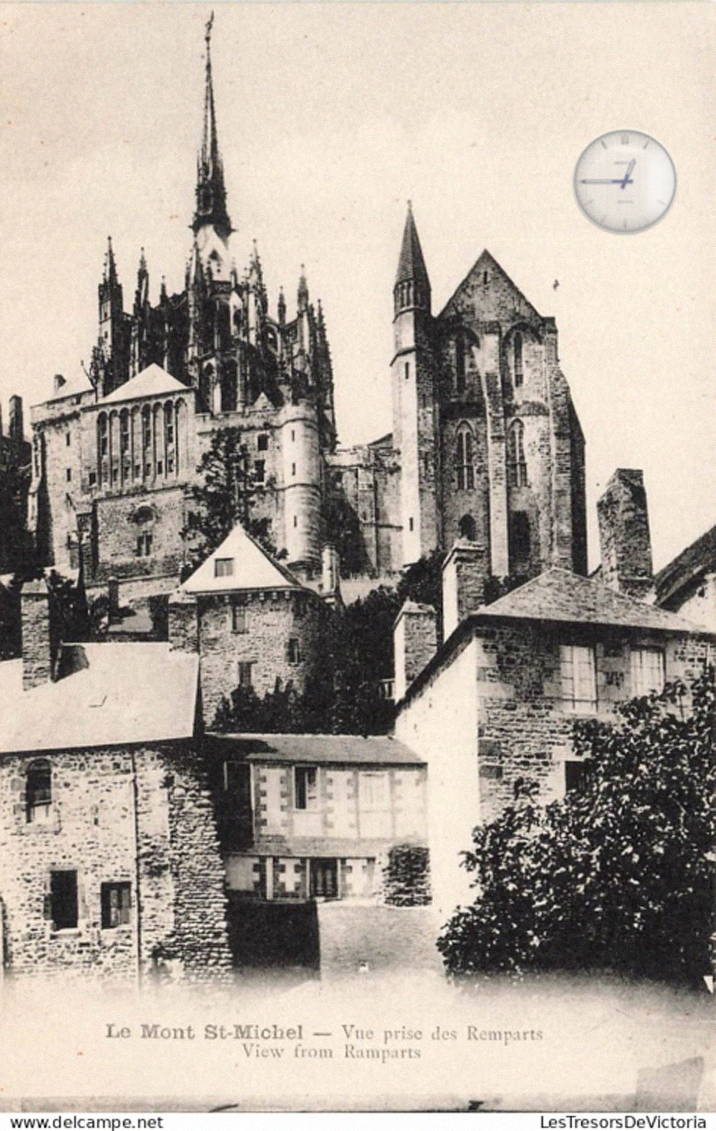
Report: 12.45
